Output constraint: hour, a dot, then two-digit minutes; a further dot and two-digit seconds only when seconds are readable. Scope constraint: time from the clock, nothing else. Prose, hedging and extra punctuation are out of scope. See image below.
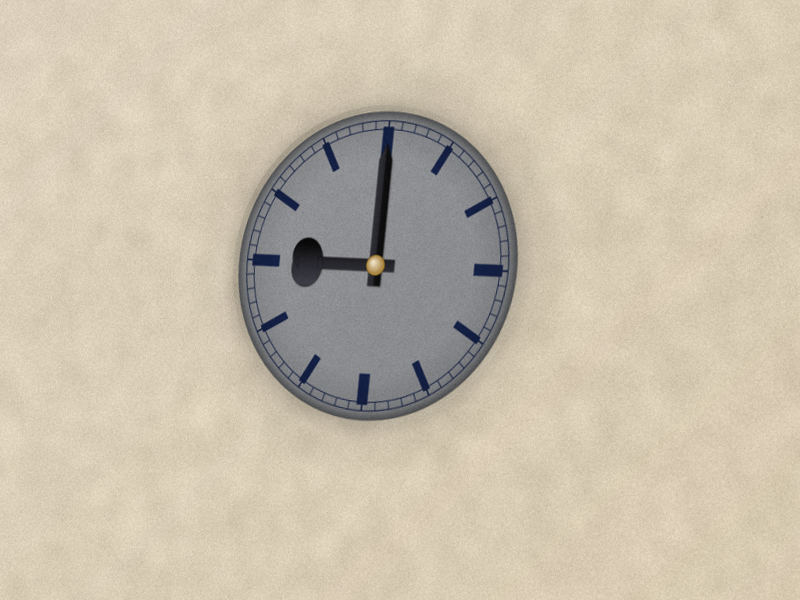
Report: 9.00
